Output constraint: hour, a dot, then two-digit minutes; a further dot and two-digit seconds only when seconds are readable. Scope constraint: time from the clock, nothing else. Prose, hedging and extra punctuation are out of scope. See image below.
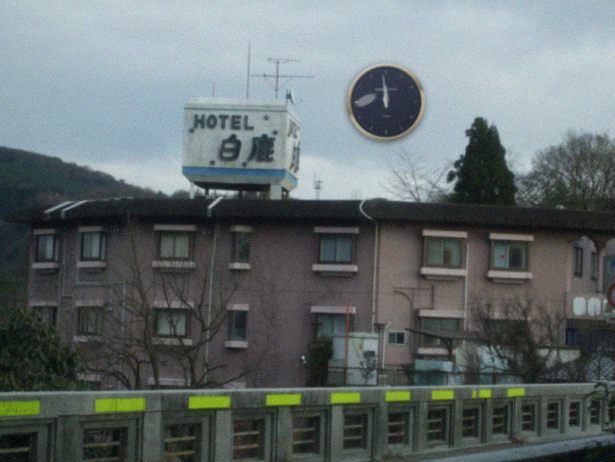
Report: 11.59
